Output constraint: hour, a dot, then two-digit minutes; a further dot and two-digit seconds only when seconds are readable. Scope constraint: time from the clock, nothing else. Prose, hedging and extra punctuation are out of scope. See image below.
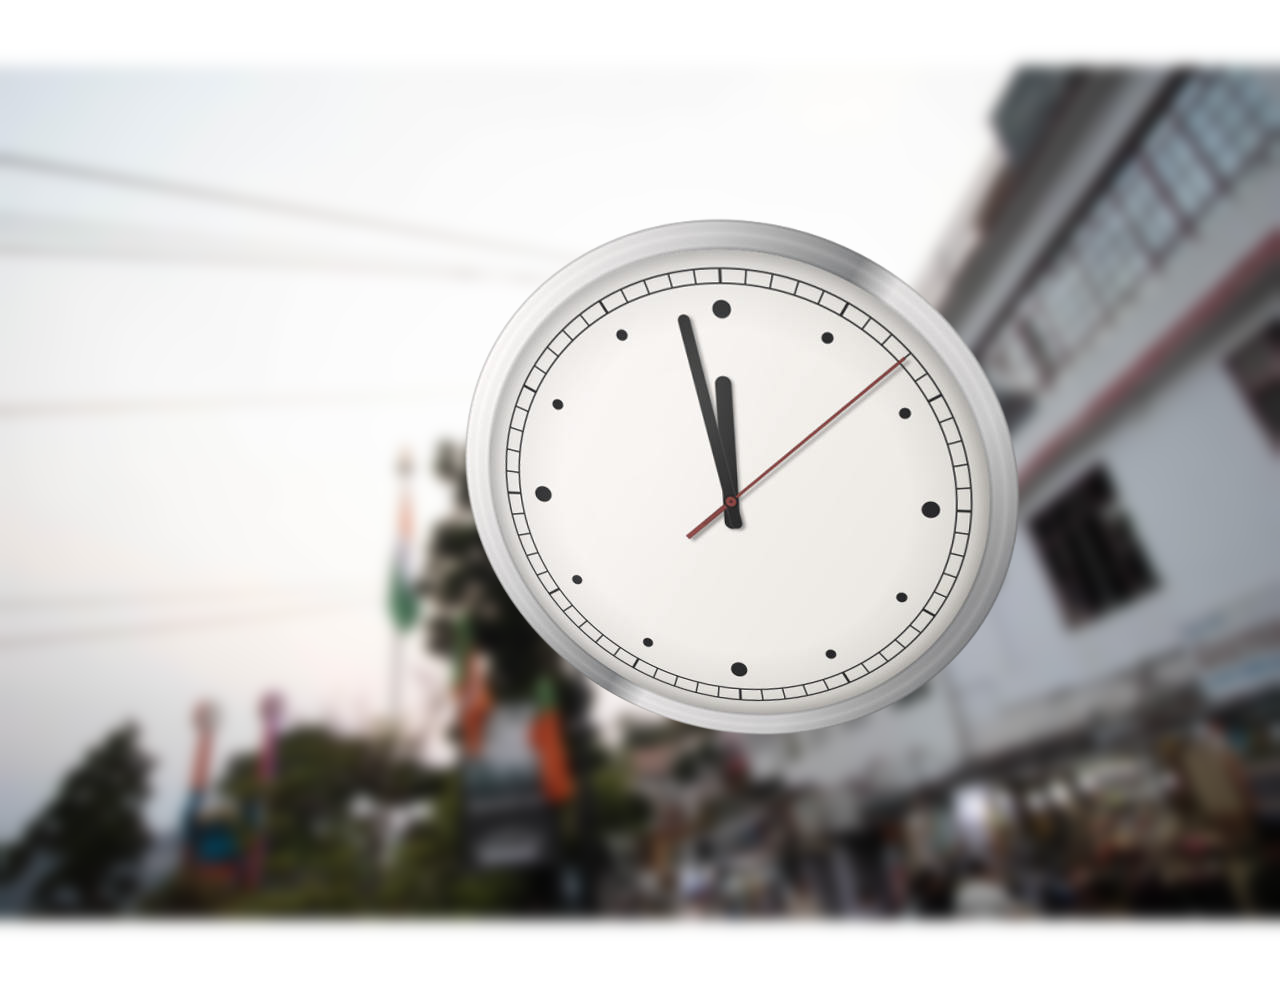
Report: 11.58.08
